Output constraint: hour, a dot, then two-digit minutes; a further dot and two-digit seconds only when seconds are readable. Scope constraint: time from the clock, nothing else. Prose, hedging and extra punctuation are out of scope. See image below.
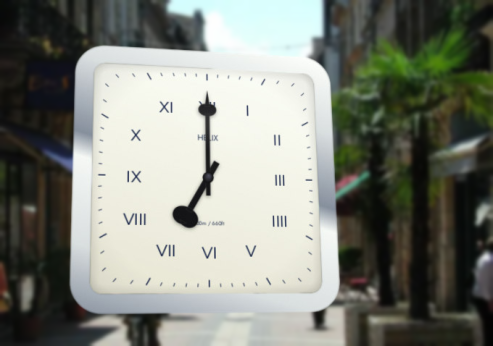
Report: 7.00
